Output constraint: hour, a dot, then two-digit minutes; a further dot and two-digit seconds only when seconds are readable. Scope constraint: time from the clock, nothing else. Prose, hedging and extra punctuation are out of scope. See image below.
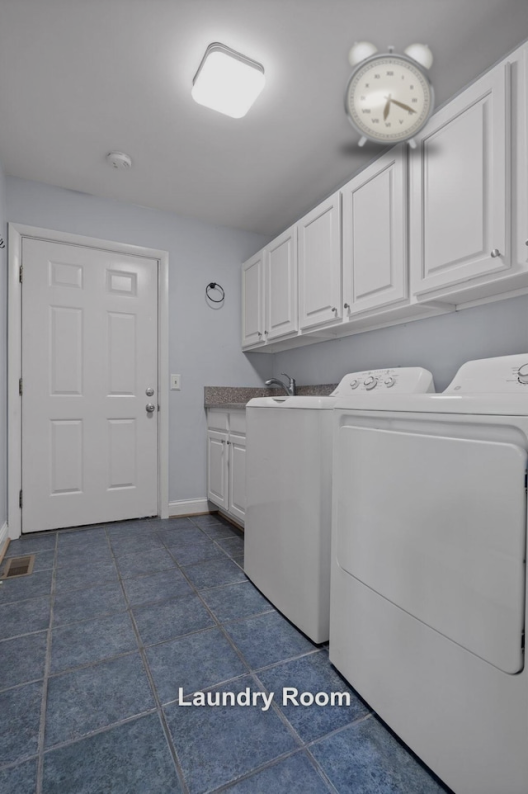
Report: 6.19
